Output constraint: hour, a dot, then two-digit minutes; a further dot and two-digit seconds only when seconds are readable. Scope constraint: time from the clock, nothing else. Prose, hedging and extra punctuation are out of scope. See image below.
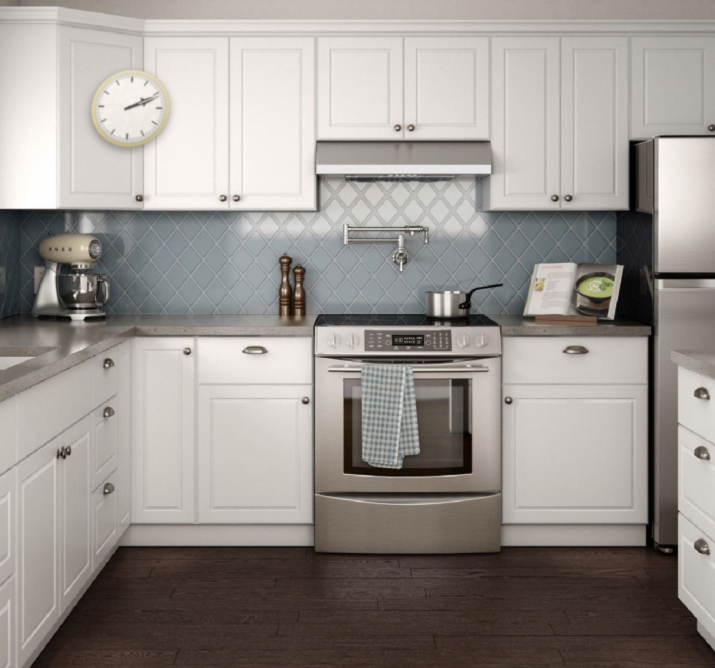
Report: 2.11
